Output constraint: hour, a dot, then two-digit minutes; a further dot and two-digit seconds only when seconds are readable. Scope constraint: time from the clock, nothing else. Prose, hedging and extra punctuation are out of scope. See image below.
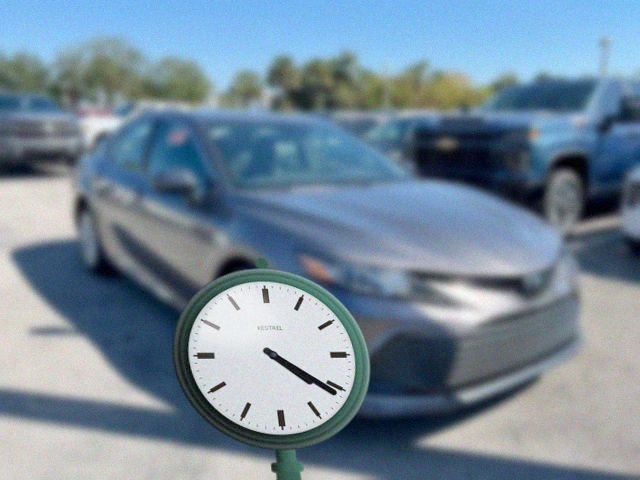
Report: 4.21
